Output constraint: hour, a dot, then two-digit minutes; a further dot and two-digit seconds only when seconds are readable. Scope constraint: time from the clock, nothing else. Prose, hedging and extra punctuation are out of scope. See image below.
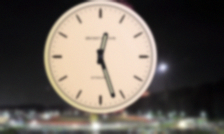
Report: 12.27
